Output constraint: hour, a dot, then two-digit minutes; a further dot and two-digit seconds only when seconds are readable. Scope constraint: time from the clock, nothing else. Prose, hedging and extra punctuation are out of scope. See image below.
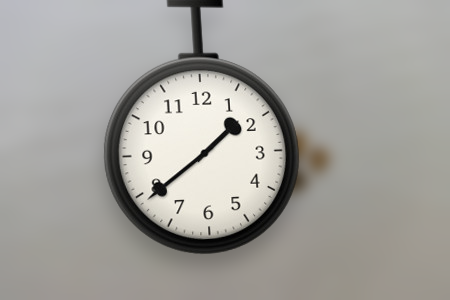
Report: 1.39
